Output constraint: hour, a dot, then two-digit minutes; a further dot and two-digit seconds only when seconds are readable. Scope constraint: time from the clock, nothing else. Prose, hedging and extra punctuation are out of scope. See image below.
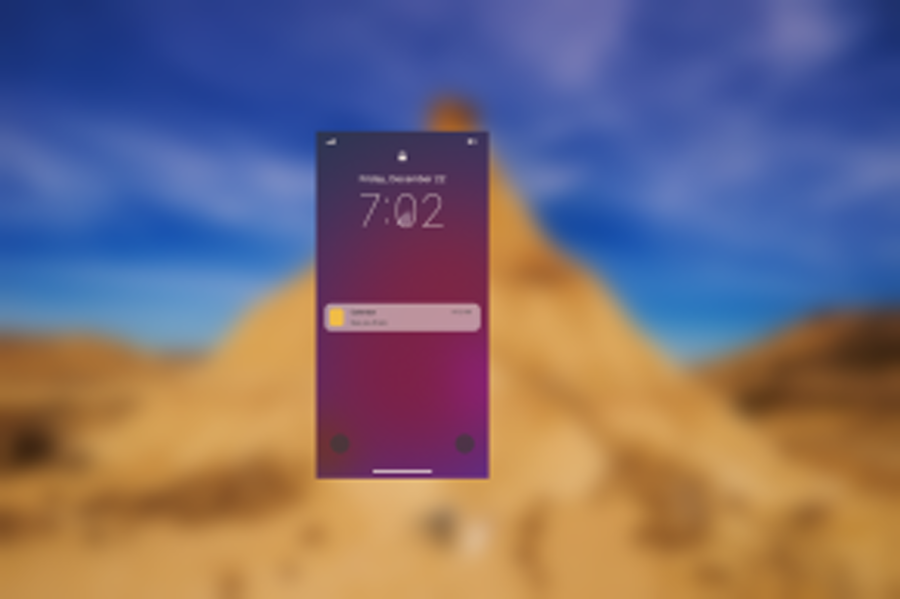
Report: 7.02
